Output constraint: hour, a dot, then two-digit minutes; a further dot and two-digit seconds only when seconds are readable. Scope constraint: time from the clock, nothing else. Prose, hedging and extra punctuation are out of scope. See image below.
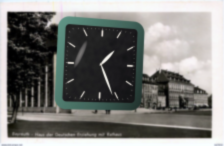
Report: 1.26
